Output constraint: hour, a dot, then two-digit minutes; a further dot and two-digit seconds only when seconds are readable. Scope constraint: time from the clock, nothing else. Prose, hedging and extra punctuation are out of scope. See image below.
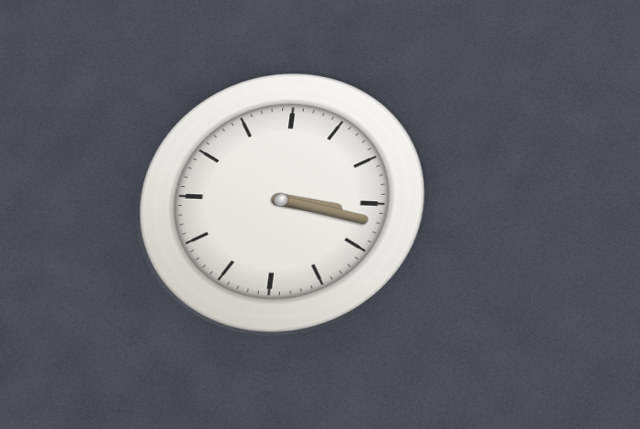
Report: 3.17
